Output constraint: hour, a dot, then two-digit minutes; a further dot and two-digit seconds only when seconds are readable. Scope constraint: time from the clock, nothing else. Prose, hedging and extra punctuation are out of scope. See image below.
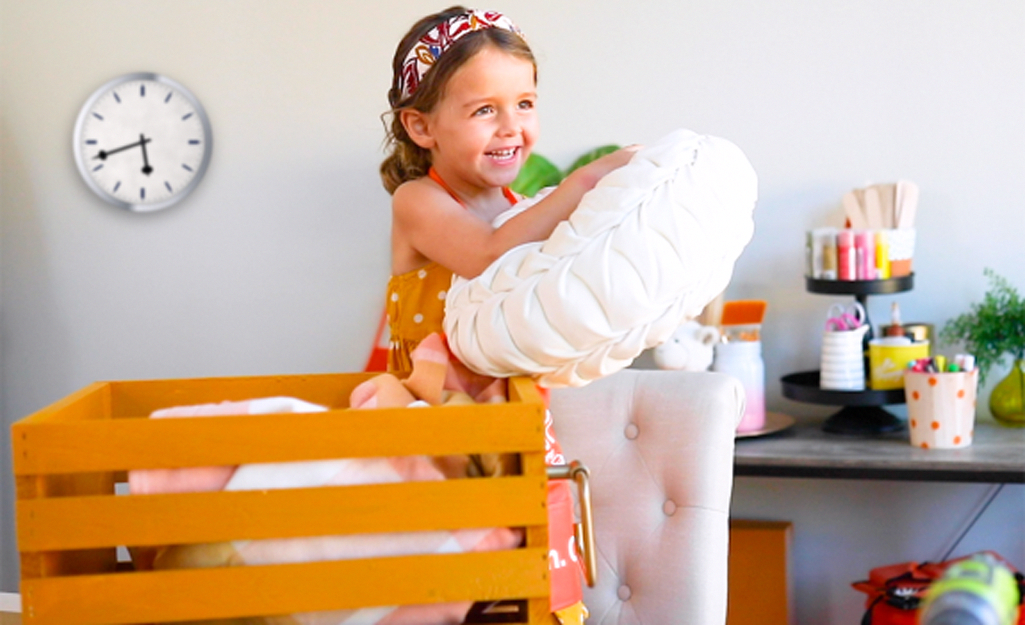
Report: 5.42
